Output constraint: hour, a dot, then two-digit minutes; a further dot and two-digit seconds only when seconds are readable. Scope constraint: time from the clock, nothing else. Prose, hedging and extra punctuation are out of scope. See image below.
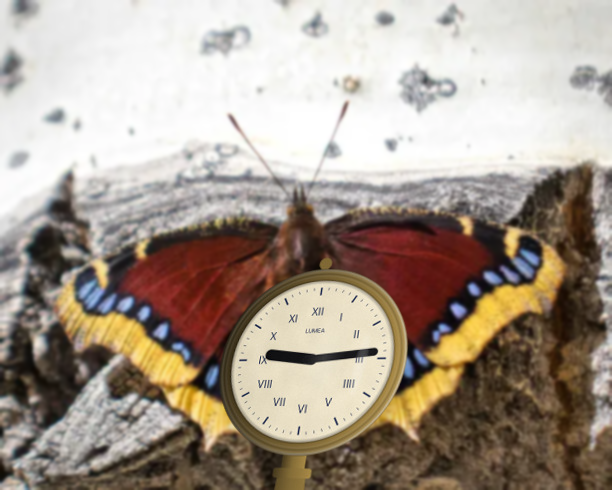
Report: 9.14
